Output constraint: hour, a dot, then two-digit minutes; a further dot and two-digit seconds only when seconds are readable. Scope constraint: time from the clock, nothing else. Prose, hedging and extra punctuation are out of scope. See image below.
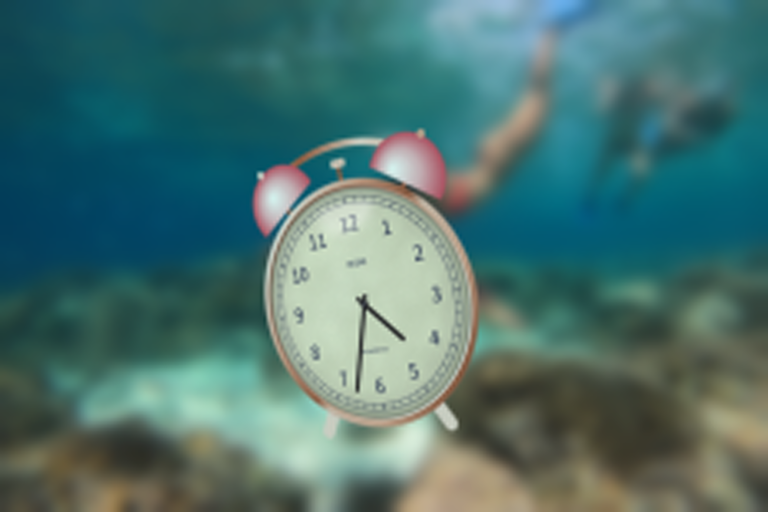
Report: 4.33
